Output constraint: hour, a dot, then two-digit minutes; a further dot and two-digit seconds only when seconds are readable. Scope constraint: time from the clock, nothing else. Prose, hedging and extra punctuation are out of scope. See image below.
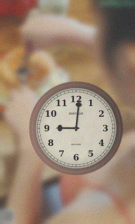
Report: 9.01
